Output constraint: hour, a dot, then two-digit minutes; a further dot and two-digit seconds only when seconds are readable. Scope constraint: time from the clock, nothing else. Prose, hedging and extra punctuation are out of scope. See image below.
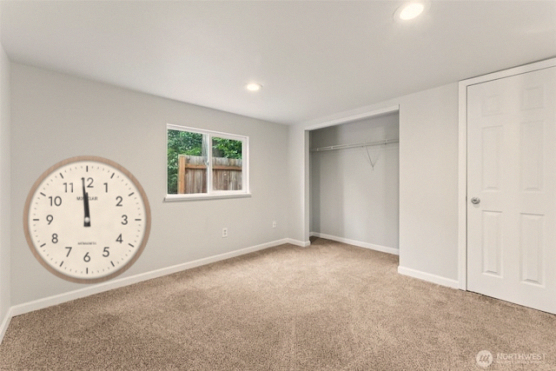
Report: 11.59
